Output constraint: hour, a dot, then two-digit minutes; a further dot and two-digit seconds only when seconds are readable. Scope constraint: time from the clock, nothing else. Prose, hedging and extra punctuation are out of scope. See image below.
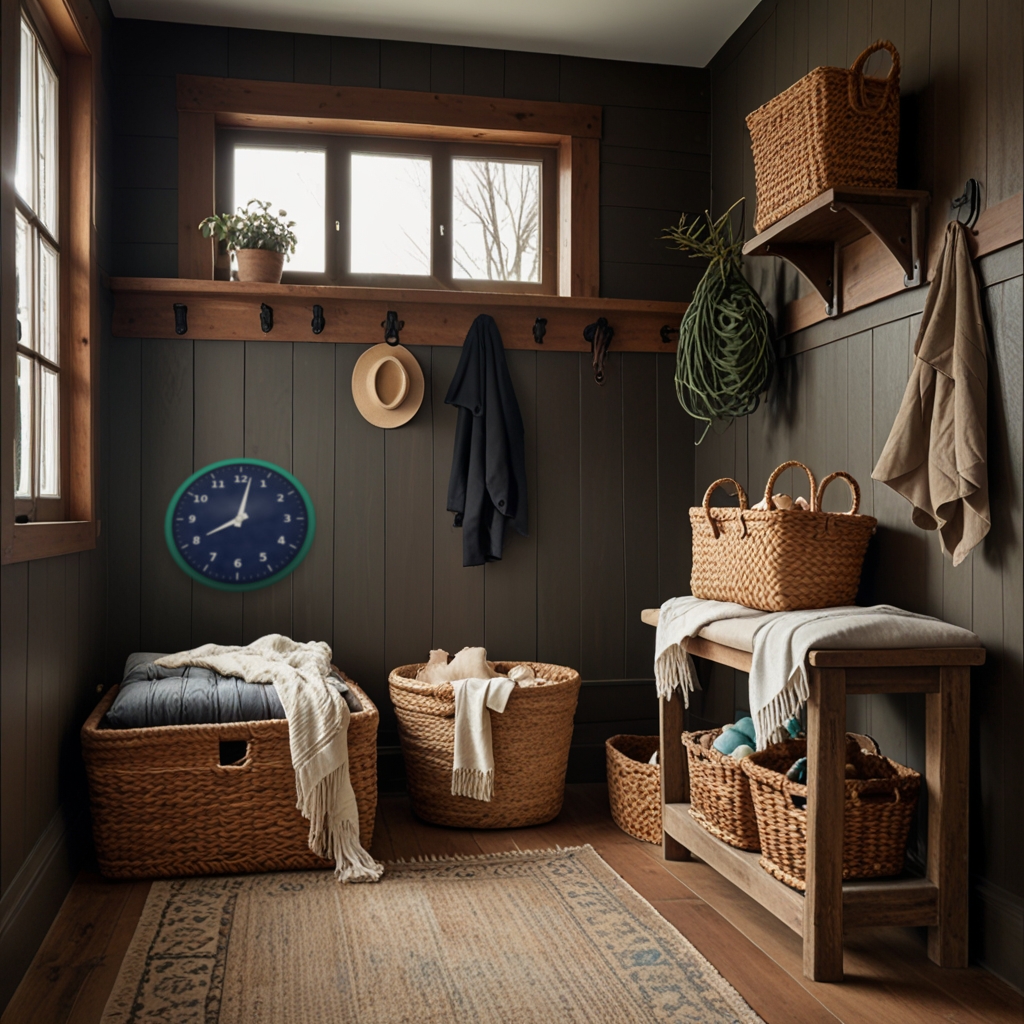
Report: 8.02
